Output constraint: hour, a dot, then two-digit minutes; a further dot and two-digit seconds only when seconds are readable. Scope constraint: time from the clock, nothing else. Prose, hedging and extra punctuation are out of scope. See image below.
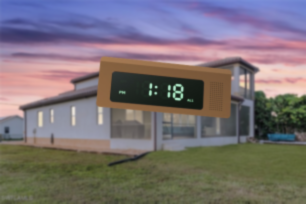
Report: 1.18
